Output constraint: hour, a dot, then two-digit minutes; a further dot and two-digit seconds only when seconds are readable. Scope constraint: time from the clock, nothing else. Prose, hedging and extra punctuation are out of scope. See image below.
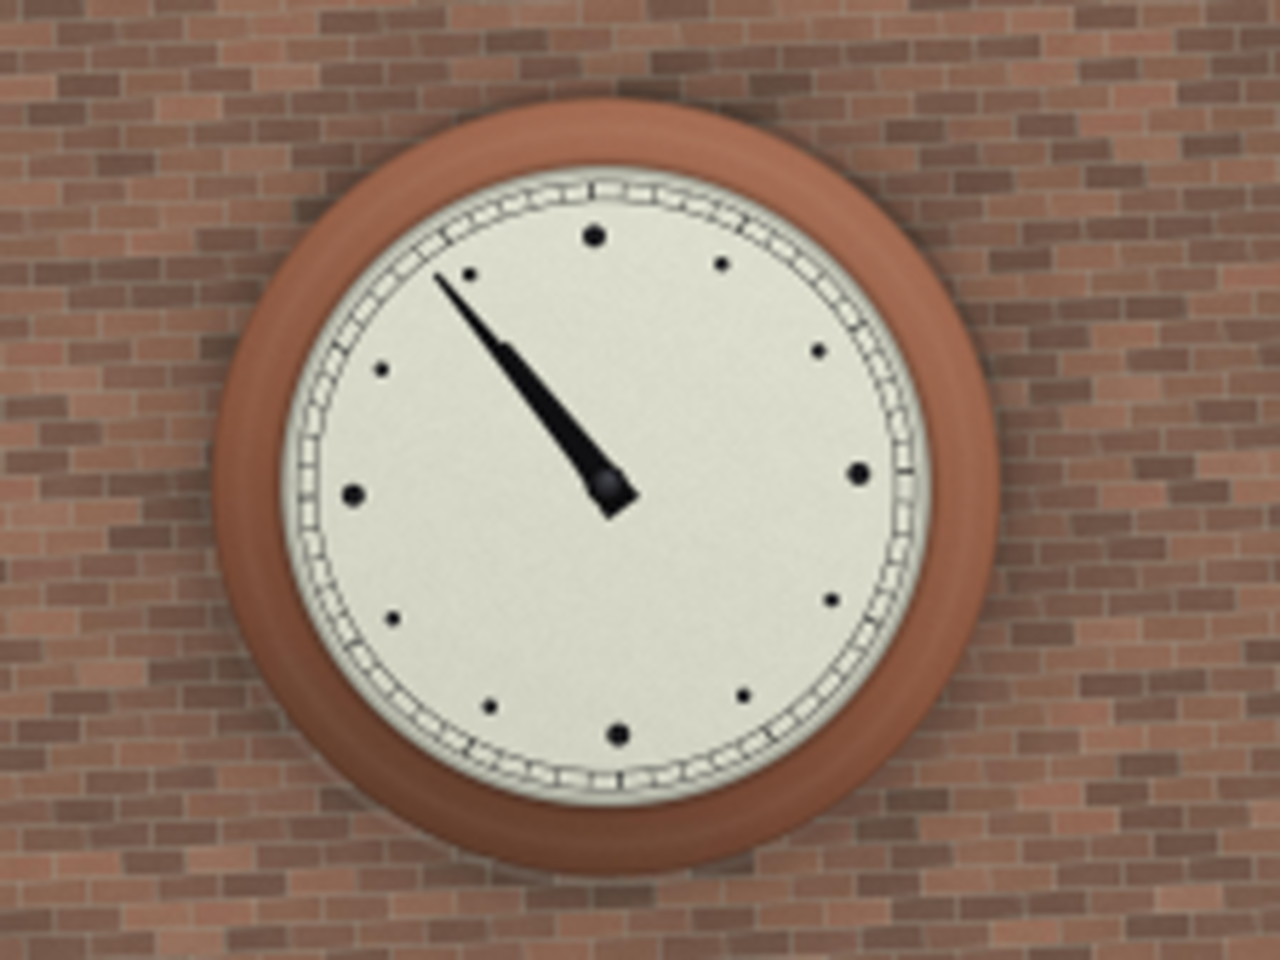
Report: 10.54
